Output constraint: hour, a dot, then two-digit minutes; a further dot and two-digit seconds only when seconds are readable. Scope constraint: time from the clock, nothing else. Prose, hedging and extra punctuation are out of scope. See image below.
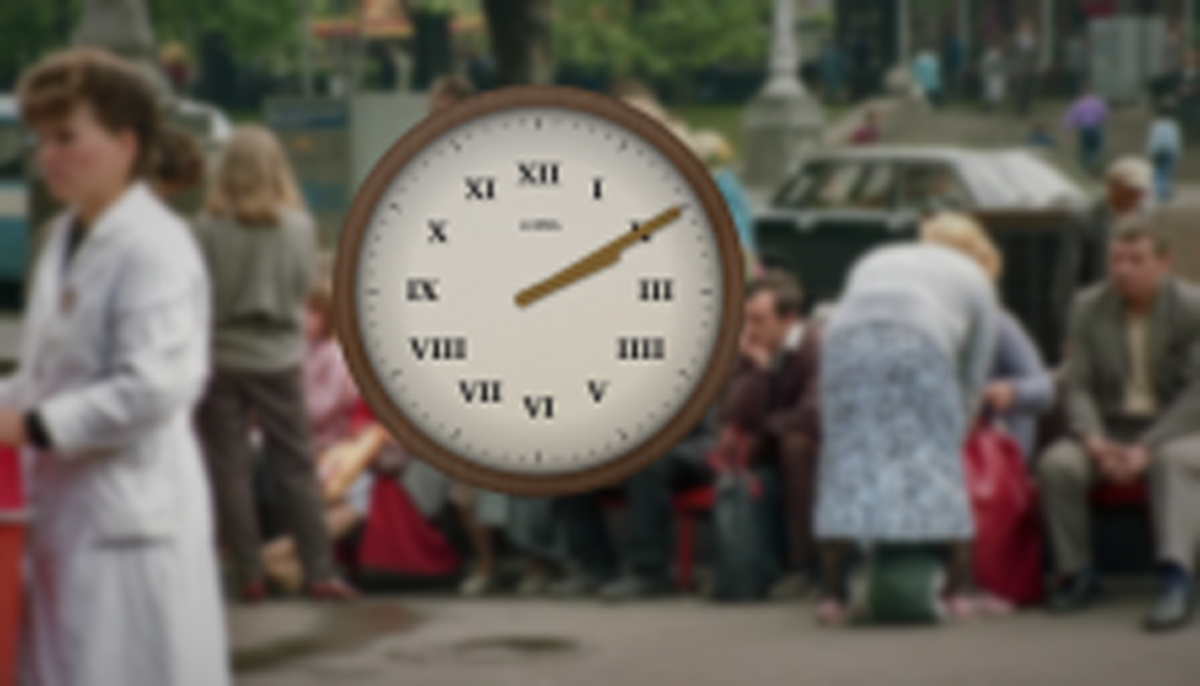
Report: 2.10
